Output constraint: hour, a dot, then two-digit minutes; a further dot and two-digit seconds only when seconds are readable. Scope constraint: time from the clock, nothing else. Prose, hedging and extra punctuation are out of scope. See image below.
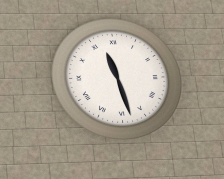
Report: 11.28
